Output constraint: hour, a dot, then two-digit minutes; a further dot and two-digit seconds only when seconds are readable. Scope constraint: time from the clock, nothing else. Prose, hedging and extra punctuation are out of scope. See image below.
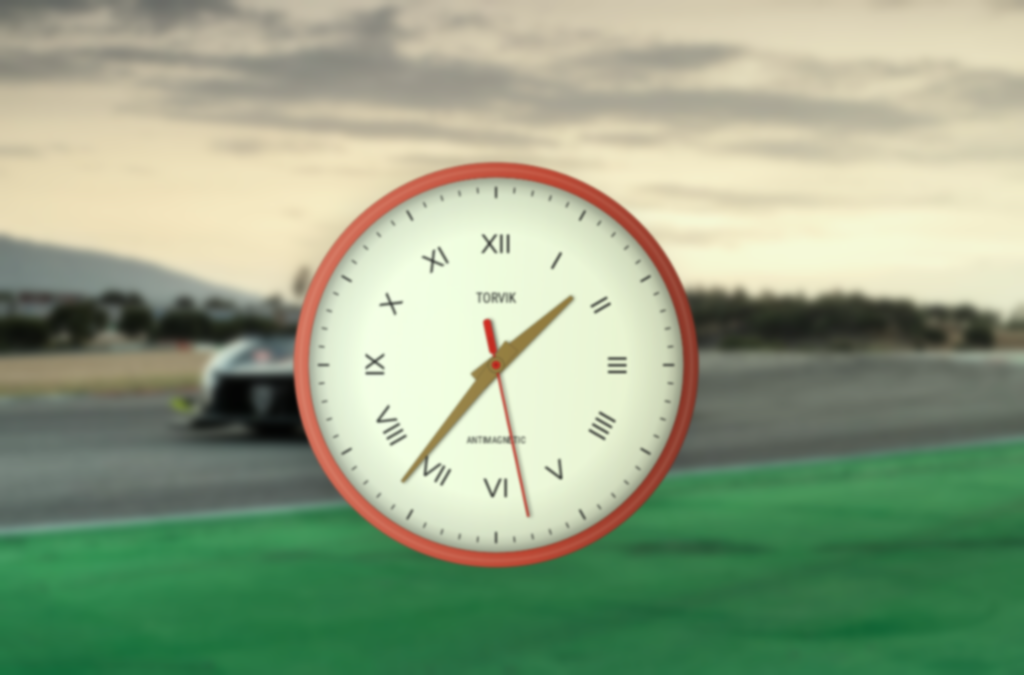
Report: 1.36.28
